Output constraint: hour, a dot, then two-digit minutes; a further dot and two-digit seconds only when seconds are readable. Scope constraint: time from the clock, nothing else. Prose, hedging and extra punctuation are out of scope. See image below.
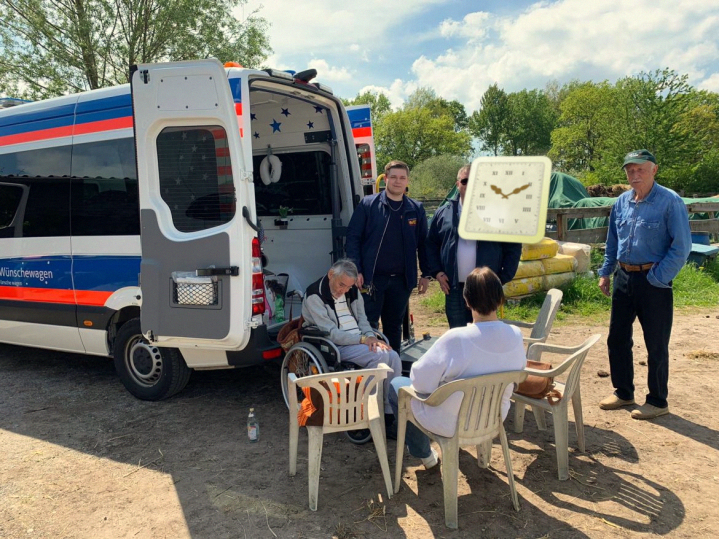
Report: 10.10
